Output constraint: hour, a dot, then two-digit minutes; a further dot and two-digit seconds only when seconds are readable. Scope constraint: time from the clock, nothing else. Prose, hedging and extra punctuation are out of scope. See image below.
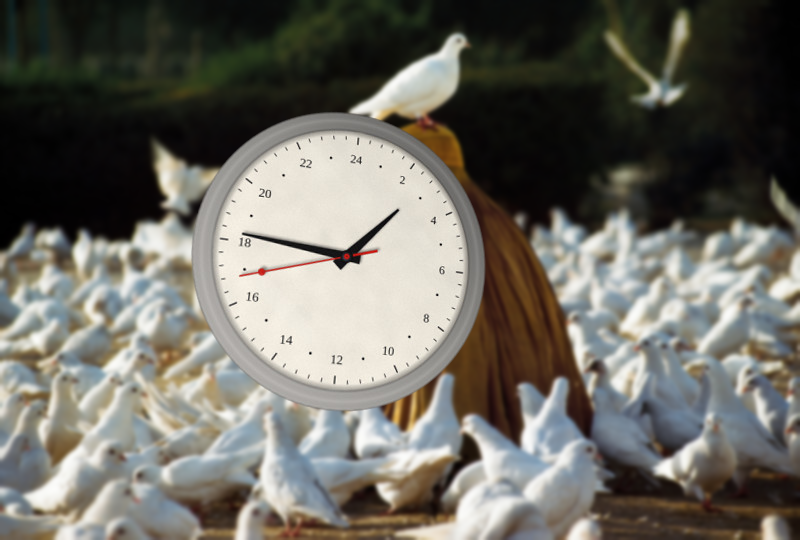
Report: 2.45.42
